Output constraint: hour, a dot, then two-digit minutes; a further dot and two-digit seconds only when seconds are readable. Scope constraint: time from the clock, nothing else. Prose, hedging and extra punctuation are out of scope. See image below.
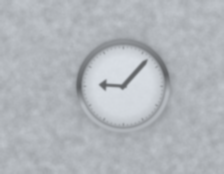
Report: 9.07
